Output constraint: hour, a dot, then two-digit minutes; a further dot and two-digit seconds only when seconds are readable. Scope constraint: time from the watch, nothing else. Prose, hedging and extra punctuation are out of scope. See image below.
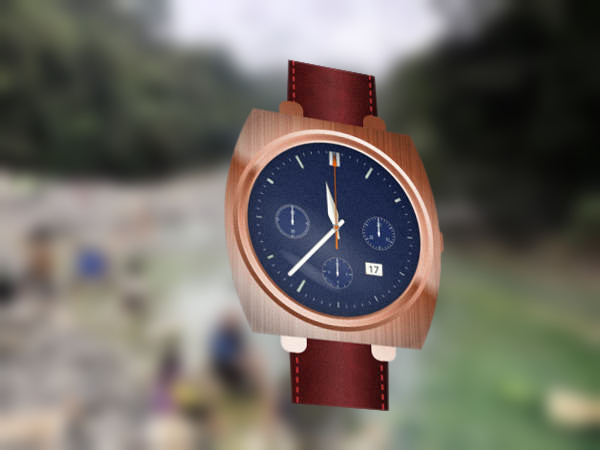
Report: 11.37
